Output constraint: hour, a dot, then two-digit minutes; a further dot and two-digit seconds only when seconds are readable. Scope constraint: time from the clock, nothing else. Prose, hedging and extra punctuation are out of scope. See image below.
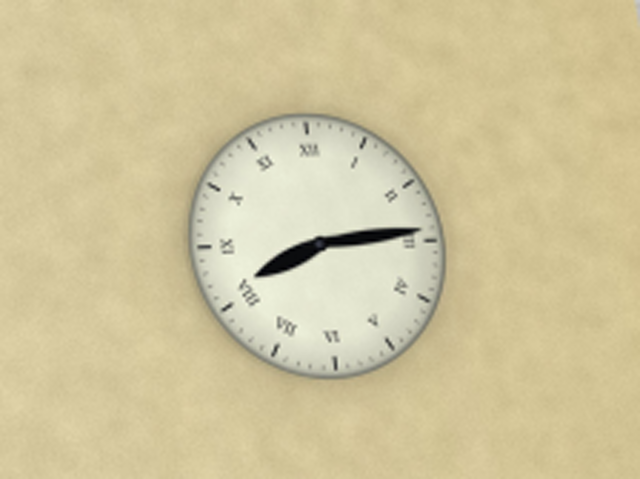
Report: 8.14
